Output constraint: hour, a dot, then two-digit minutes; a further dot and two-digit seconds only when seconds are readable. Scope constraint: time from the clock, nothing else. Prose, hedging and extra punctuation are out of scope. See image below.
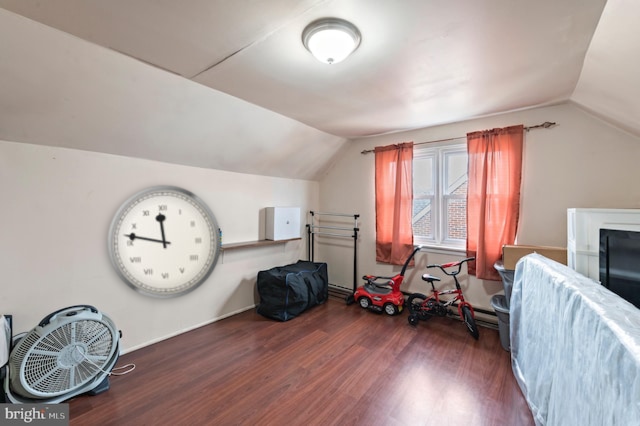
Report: 11.47
